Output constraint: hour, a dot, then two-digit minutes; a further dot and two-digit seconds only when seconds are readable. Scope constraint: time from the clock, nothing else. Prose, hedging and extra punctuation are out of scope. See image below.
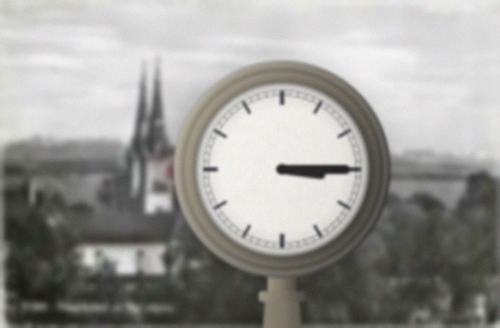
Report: 3.15
